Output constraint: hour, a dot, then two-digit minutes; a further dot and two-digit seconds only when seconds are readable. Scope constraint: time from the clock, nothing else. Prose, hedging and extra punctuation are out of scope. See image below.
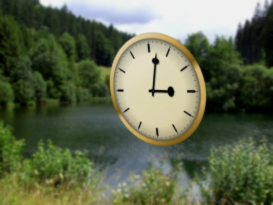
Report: 3.02
